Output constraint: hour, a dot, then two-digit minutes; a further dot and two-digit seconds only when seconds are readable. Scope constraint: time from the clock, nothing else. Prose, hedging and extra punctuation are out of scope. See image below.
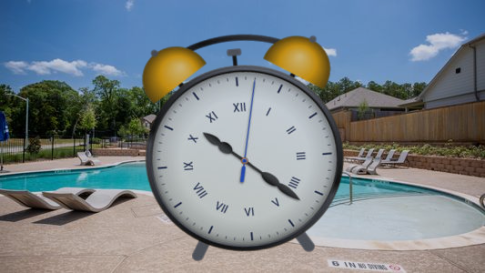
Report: 10.22.02
